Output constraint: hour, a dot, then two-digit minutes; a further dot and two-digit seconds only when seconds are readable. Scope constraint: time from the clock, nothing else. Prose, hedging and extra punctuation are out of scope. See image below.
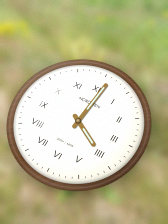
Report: 4.01
